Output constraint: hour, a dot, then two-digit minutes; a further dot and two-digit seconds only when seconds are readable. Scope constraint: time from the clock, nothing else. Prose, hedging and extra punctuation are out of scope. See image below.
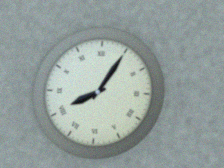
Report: 8.05
